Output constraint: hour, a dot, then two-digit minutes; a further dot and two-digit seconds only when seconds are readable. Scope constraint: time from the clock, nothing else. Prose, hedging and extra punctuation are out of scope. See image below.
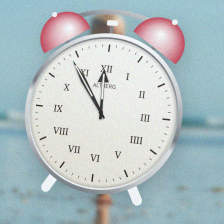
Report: 11.54
